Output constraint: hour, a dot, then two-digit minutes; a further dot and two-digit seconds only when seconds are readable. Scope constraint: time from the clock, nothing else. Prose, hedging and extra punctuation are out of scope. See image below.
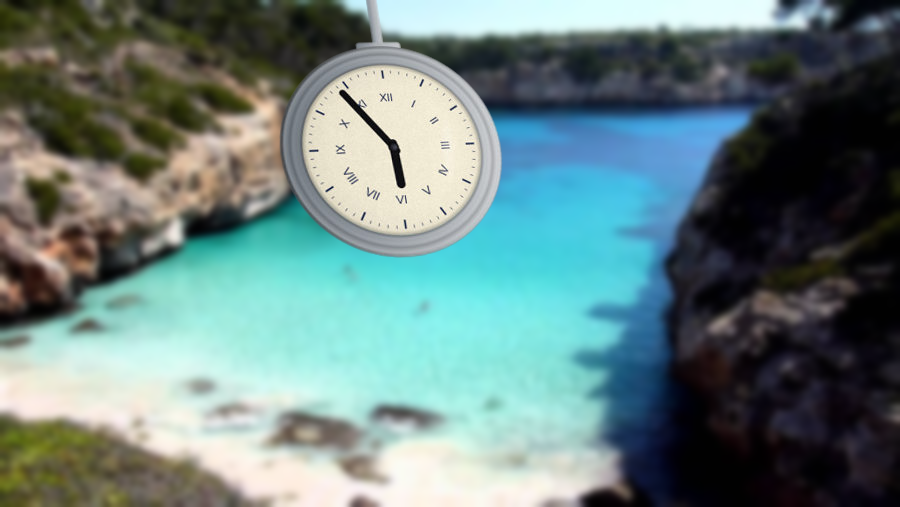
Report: 5.54
